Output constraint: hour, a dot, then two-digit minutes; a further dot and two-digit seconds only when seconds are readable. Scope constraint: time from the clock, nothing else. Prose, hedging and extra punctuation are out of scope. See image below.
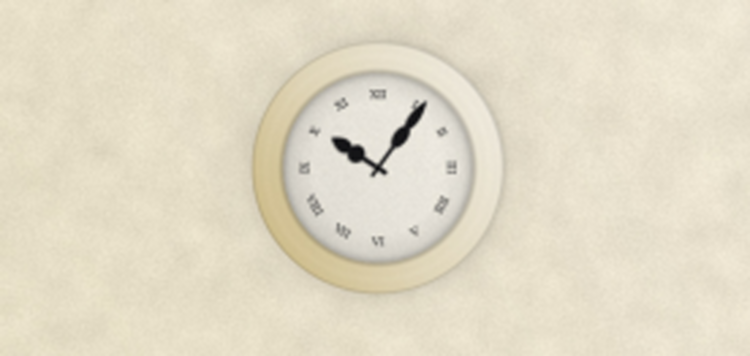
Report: 10.06
